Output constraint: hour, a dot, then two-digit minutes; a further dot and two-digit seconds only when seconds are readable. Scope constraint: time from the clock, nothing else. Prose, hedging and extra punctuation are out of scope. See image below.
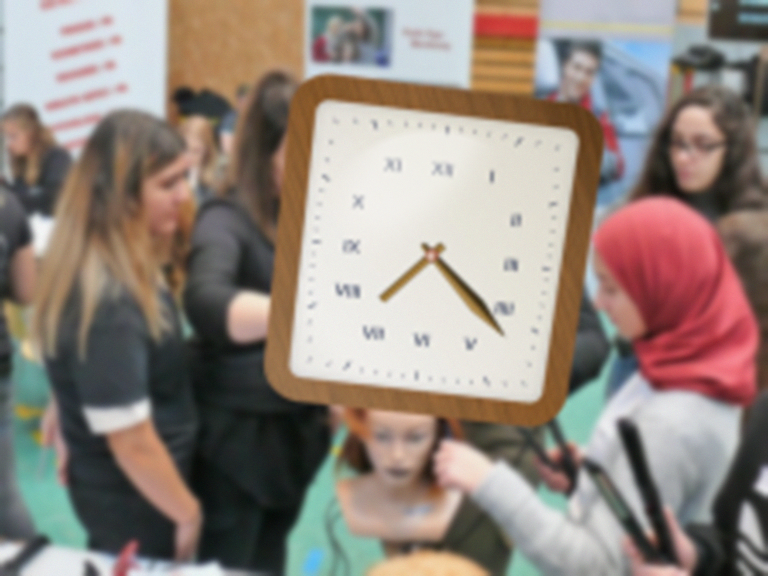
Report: 7.22
